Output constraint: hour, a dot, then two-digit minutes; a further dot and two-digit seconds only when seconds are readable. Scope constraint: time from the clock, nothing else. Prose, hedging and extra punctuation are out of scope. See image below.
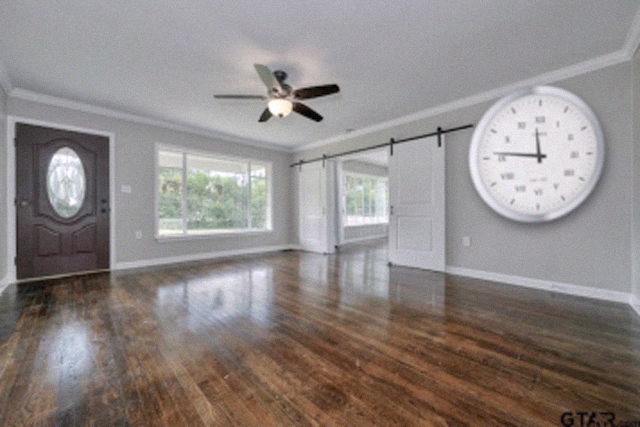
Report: 11.46
